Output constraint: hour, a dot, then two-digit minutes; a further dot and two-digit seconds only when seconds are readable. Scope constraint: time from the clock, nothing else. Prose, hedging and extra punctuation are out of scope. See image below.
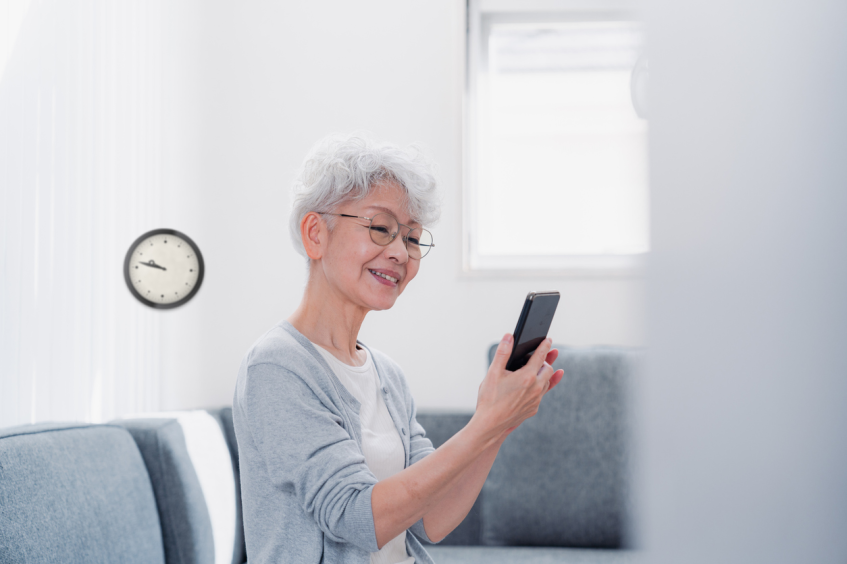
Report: 9.47
